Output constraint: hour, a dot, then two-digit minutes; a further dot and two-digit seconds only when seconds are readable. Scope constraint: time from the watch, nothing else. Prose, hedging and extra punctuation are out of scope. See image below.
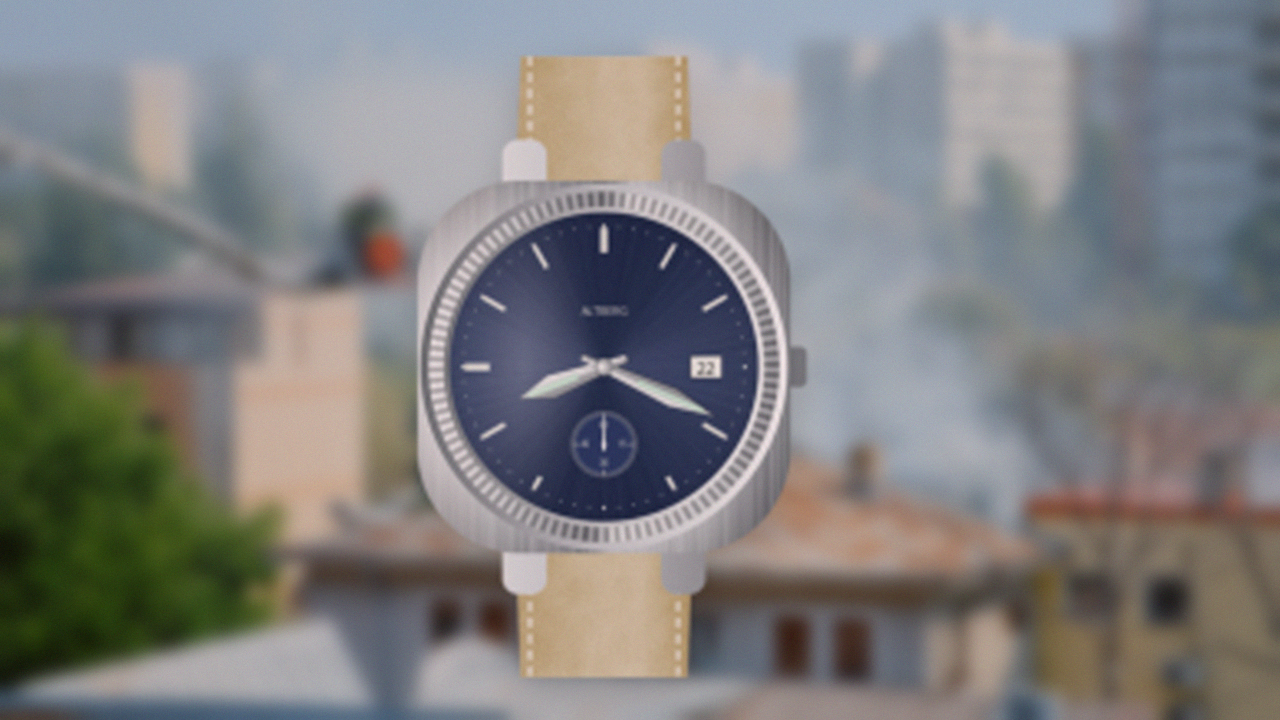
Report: 8.19
